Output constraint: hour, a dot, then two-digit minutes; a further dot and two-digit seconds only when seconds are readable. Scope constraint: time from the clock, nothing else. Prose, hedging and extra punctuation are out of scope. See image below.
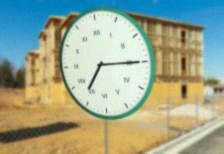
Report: 7.15
